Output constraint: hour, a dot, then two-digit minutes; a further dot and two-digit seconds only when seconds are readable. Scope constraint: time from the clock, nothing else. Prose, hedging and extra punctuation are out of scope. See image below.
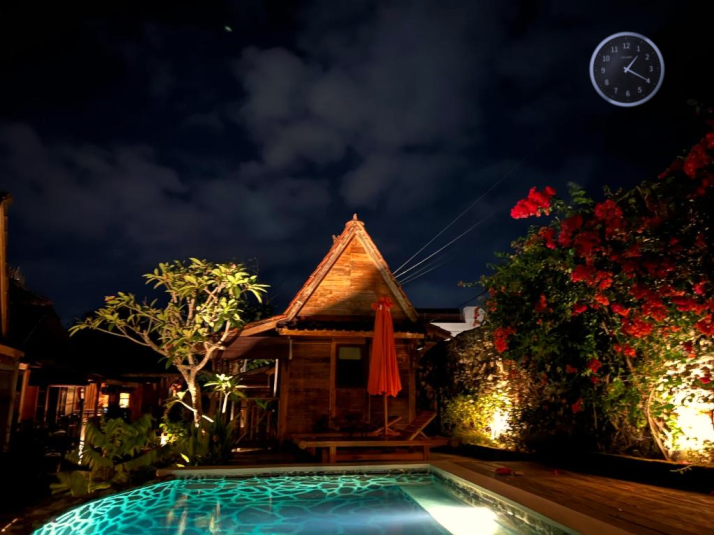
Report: 1.20
